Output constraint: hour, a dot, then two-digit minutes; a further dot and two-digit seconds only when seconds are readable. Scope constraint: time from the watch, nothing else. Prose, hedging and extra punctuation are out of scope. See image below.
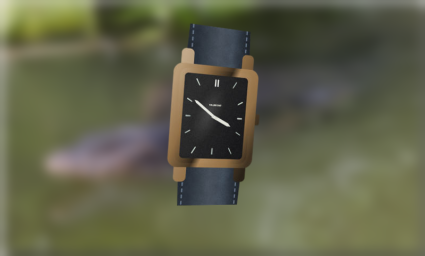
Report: 3.51
